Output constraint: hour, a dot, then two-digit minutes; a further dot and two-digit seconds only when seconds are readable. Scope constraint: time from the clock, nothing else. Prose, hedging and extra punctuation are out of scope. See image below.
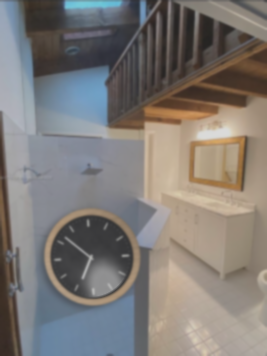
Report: 6.52
